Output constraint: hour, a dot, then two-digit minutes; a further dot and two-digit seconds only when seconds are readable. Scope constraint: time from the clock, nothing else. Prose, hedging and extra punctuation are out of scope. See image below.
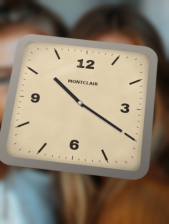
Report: 10.20
